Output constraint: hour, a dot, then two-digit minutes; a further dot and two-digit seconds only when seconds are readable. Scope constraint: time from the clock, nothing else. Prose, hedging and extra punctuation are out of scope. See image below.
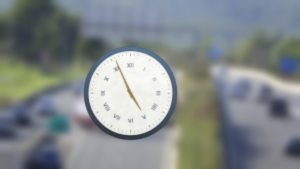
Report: 4.56
